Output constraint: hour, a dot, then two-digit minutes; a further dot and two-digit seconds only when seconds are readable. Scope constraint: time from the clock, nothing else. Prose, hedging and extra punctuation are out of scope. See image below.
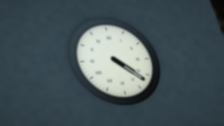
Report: 4.22
